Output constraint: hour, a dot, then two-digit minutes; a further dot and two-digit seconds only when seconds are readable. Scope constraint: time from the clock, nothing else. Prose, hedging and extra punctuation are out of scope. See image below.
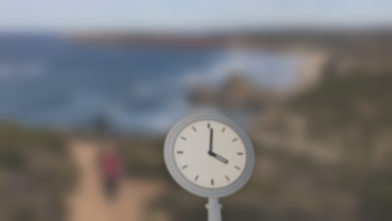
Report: 4.01
